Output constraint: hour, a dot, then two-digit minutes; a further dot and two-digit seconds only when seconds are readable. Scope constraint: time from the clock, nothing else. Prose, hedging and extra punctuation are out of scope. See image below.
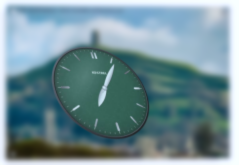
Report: 7.06
